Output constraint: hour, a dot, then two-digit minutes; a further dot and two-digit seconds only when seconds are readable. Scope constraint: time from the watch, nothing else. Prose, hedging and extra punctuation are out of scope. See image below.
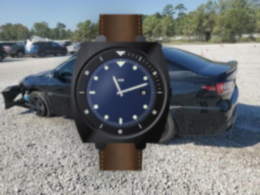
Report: 11.12
